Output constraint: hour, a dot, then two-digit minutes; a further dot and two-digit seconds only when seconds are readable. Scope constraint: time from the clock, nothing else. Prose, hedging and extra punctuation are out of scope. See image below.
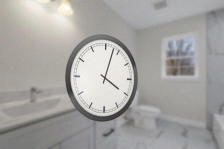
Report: 4.03
